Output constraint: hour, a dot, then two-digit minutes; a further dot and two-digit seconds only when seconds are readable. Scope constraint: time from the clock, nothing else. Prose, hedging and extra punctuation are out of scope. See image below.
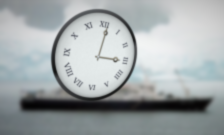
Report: 3.01
